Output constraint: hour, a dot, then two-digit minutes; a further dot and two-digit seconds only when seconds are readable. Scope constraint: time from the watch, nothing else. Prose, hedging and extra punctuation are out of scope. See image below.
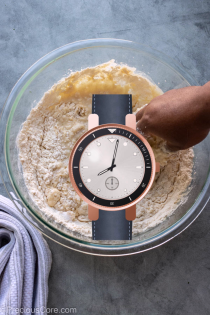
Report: 8.02
